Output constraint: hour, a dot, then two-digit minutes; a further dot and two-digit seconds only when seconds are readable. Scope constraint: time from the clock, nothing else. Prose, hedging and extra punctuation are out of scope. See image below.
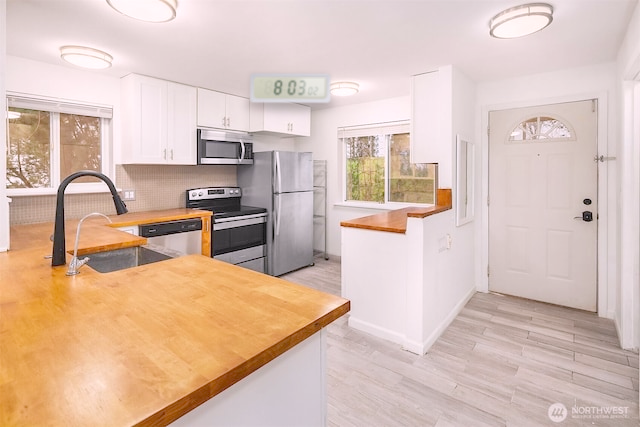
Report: 8.03
